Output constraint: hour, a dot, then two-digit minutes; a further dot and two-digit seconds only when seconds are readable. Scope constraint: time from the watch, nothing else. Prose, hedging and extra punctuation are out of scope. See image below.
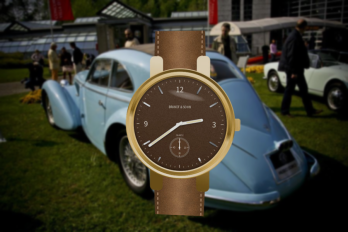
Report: 2.39
